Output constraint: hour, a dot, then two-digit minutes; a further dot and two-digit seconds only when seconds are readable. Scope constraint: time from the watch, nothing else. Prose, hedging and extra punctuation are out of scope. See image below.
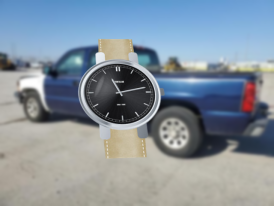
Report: 11.13
